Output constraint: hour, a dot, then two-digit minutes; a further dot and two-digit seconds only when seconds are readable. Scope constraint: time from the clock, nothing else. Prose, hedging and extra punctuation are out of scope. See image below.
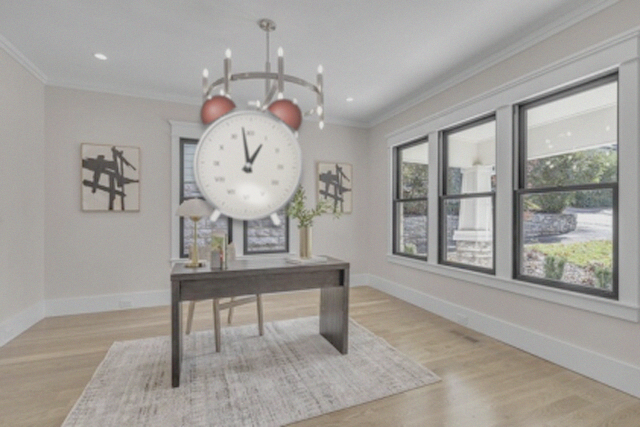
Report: 12.58
